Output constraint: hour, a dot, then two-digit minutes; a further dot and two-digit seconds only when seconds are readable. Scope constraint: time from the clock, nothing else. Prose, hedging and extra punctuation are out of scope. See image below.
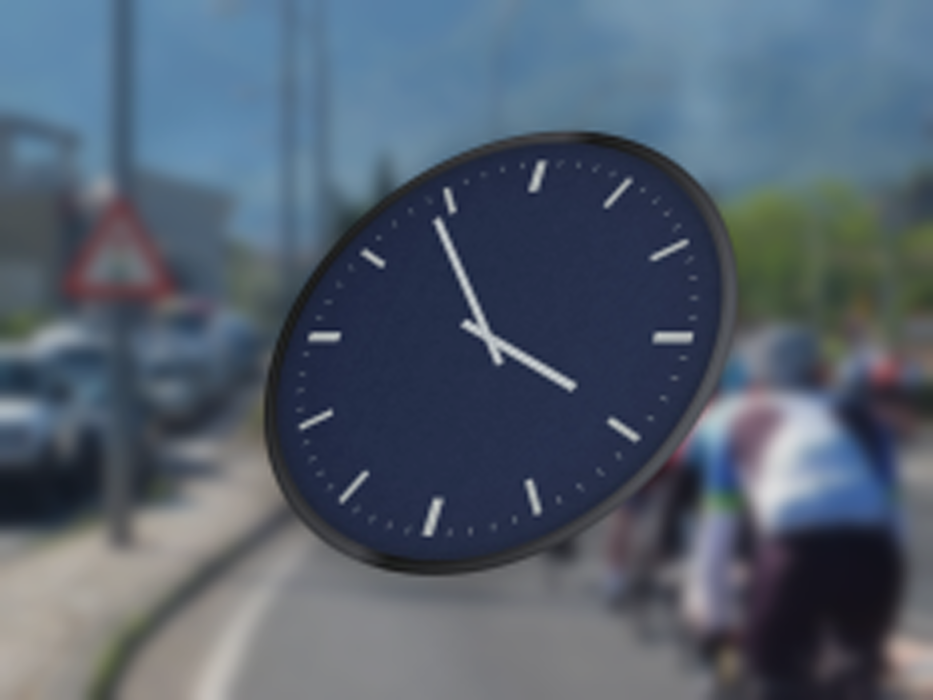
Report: 3.54
